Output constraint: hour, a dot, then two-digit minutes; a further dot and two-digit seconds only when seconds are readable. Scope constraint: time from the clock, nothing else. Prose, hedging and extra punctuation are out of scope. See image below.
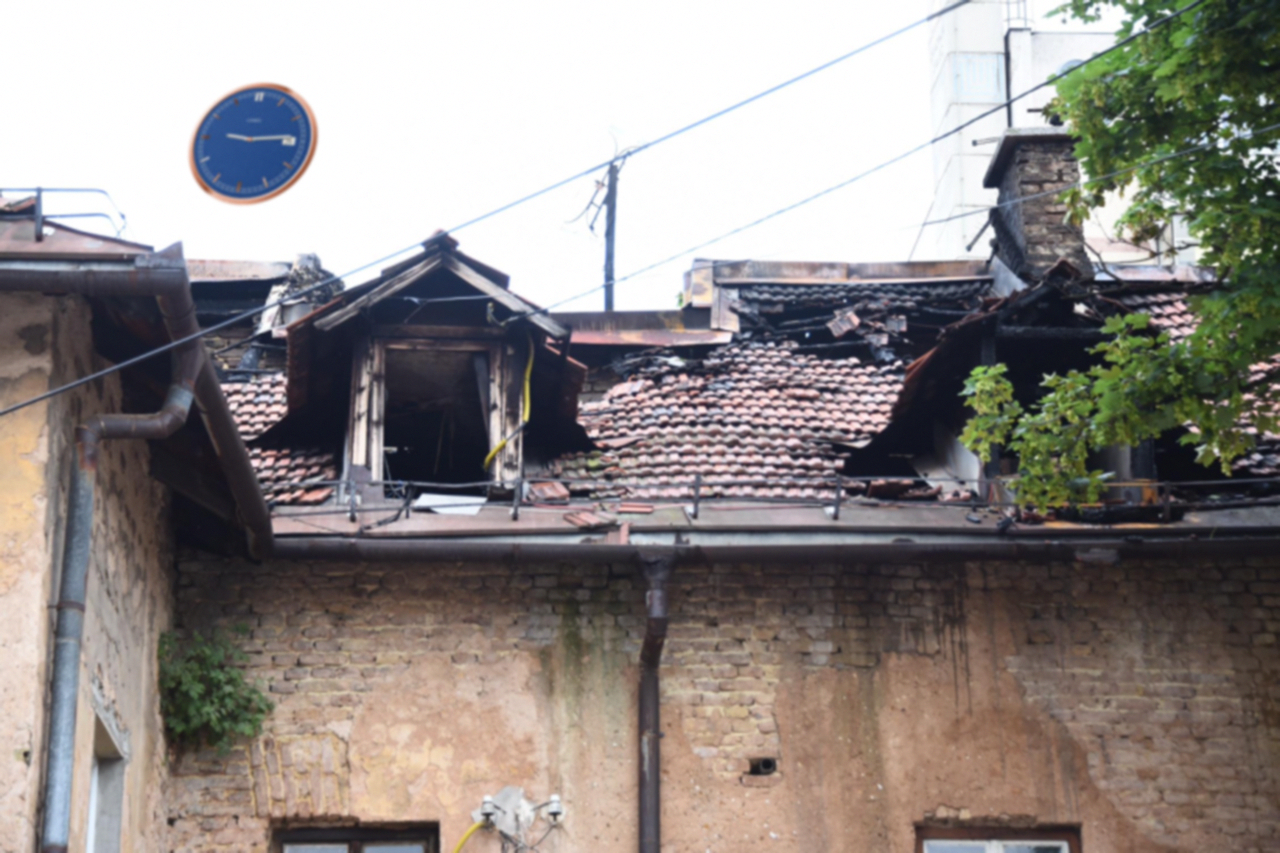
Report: 9.14
